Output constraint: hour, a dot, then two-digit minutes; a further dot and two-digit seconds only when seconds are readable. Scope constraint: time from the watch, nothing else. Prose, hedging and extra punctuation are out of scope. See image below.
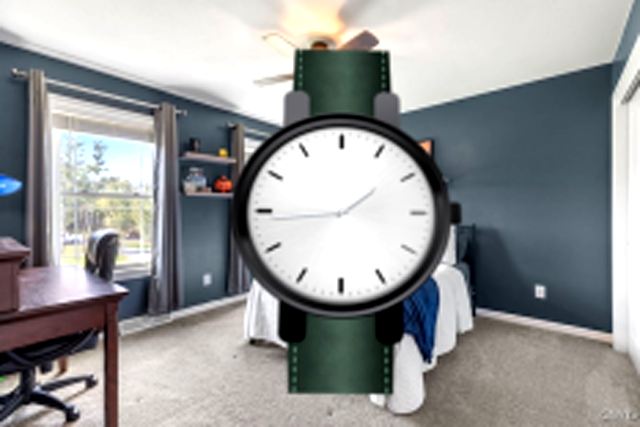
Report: 1.44
